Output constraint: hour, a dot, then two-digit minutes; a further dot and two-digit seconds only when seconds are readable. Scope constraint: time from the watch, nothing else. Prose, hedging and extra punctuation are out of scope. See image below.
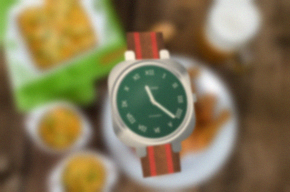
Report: 11.22
